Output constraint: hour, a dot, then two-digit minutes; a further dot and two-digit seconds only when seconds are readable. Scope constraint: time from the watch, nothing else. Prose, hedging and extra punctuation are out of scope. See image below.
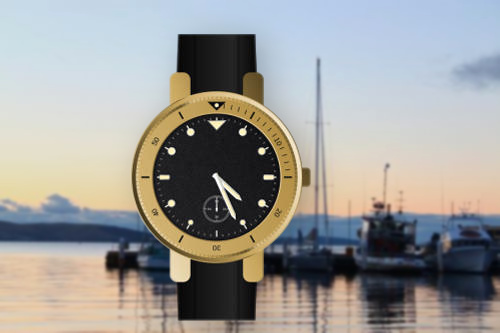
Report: 4.26
